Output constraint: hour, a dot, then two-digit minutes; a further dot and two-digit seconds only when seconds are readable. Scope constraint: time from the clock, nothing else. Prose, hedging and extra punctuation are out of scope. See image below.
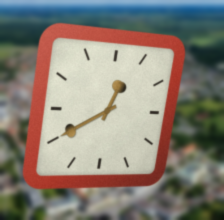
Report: 12.40
